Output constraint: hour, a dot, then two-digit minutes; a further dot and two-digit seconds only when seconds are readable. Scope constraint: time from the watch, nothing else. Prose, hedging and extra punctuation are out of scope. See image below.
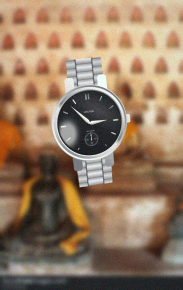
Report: 2.53
